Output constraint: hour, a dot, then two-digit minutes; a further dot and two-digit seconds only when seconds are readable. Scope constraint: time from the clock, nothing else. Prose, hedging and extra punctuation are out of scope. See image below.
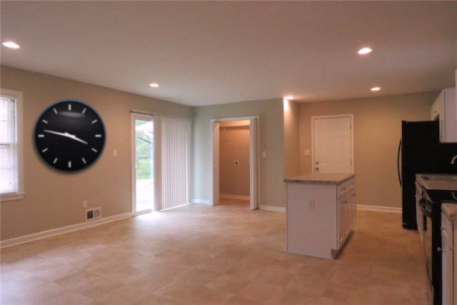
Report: 3.47
